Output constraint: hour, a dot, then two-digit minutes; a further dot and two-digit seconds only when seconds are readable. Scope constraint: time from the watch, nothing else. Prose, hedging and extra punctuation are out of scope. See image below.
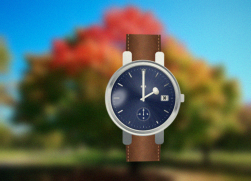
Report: 2.00
